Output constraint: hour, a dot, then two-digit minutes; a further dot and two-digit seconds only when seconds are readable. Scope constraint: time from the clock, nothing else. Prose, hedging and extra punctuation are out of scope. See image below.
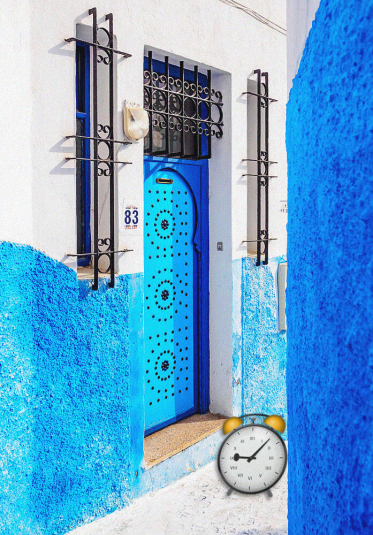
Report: 9.07
